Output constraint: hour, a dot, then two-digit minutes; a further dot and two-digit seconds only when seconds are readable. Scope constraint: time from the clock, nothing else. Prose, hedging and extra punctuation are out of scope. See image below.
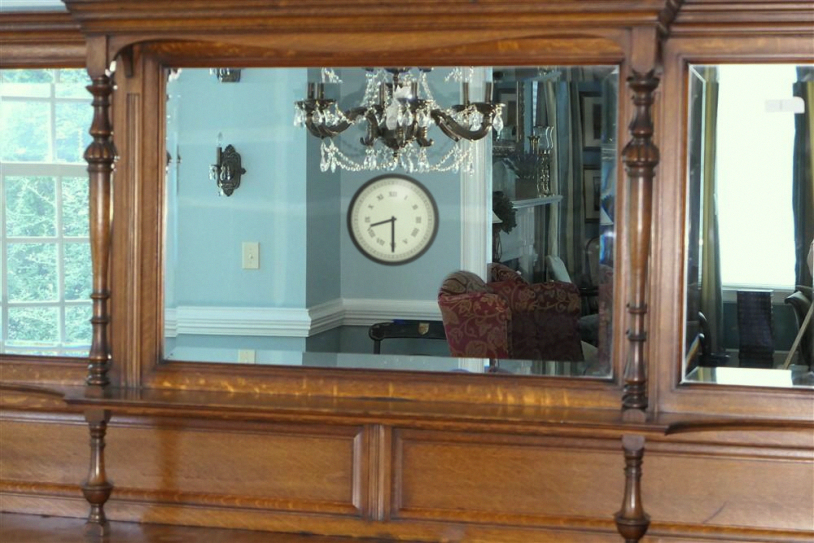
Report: 8.30
